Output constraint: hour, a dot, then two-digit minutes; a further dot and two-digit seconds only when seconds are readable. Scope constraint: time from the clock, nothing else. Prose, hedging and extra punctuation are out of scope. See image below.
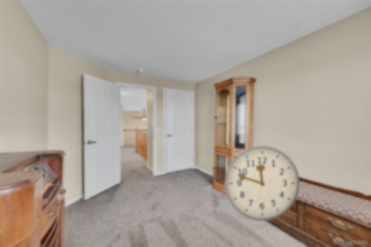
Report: 11.48
